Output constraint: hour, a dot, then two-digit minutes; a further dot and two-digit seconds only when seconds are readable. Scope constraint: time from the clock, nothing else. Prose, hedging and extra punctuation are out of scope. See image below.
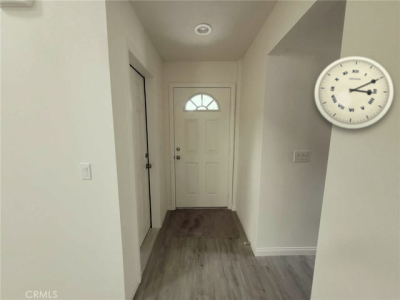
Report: 3.10
